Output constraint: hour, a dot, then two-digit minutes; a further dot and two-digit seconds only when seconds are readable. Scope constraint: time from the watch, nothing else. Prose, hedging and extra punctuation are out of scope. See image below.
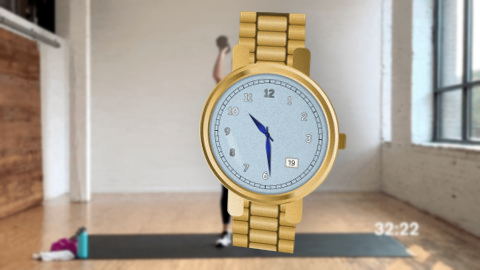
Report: 10.29
